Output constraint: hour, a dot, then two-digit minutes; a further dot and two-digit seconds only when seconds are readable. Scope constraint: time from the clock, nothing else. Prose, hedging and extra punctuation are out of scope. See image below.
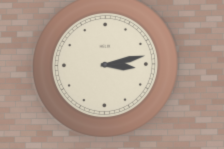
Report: 3.13
